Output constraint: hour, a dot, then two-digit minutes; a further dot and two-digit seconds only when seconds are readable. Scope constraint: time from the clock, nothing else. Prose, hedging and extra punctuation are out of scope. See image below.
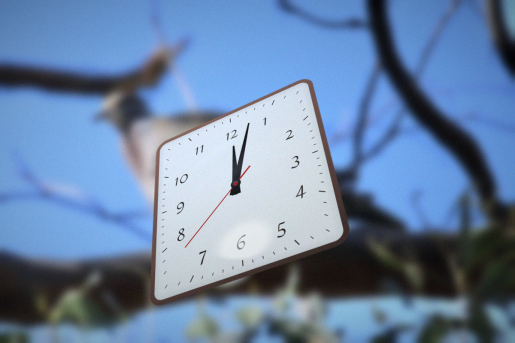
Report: 12.02.38
